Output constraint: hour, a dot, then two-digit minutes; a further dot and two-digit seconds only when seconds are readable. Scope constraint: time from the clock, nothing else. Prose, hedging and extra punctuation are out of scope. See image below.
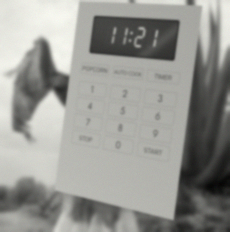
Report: 11.21
